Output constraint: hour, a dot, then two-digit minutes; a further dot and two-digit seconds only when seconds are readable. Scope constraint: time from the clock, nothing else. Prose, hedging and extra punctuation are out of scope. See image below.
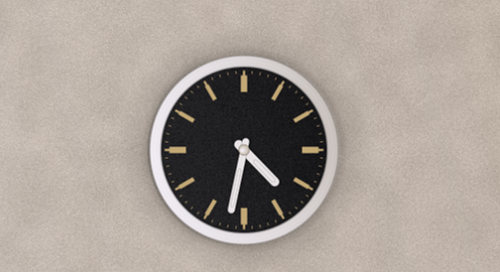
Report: 4.32
